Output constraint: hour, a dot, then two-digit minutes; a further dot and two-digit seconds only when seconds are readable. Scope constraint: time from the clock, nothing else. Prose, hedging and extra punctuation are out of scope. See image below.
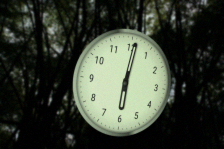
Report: 6.01
